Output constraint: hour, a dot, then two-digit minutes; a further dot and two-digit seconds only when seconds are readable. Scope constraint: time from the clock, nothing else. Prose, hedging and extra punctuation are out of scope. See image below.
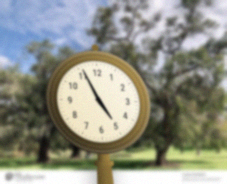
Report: 4.56
